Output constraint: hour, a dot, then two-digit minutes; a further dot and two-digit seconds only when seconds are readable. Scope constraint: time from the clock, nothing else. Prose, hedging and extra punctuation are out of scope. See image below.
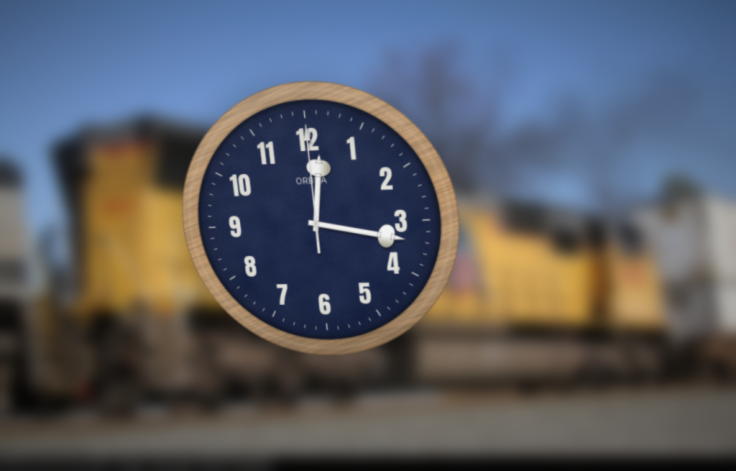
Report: 12.17.00
